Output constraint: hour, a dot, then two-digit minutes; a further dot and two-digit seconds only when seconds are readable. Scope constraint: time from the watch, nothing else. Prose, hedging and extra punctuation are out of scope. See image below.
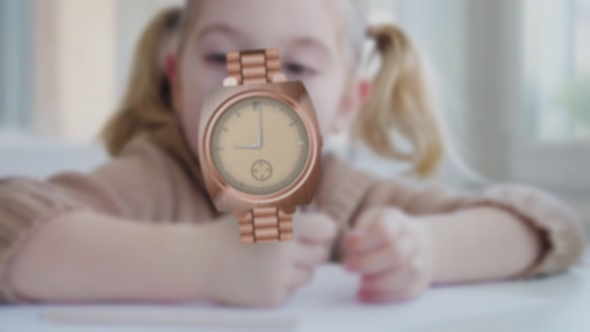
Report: 9.01
